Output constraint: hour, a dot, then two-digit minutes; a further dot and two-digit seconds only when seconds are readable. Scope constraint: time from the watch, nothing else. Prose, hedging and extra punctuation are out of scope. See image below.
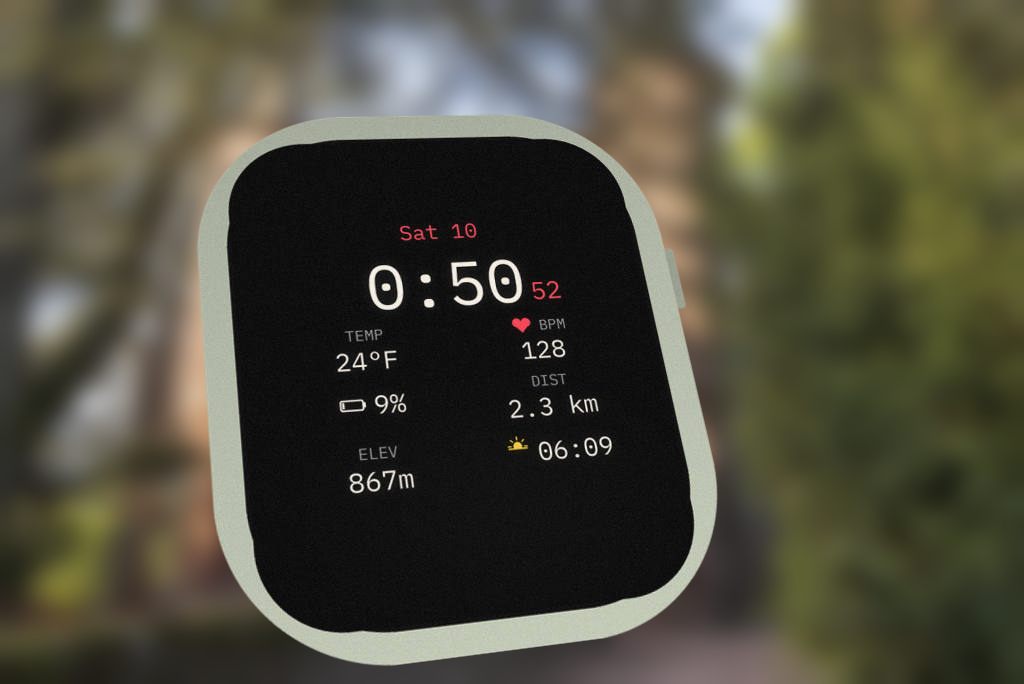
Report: 0.50.52
